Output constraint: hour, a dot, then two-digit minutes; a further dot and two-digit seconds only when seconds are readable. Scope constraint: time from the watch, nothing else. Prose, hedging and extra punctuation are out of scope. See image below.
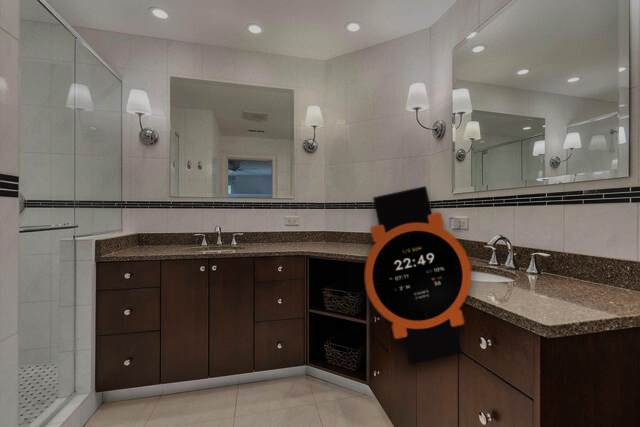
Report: 22.49
